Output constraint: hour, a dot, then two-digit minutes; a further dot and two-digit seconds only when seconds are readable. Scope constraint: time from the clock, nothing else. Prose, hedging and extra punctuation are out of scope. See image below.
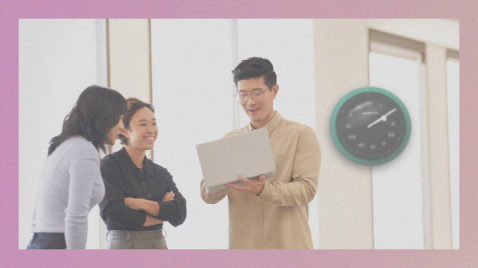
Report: 2.10
